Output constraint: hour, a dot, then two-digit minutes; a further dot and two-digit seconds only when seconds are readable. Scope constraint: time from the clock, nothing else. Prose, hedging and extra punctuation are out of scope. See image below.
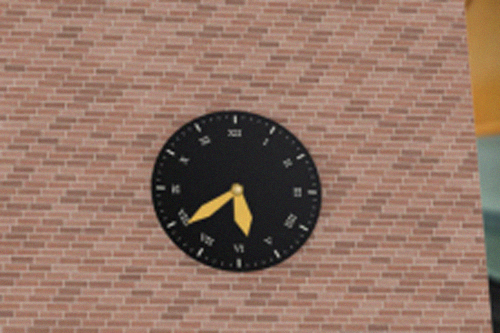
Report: 5.39
